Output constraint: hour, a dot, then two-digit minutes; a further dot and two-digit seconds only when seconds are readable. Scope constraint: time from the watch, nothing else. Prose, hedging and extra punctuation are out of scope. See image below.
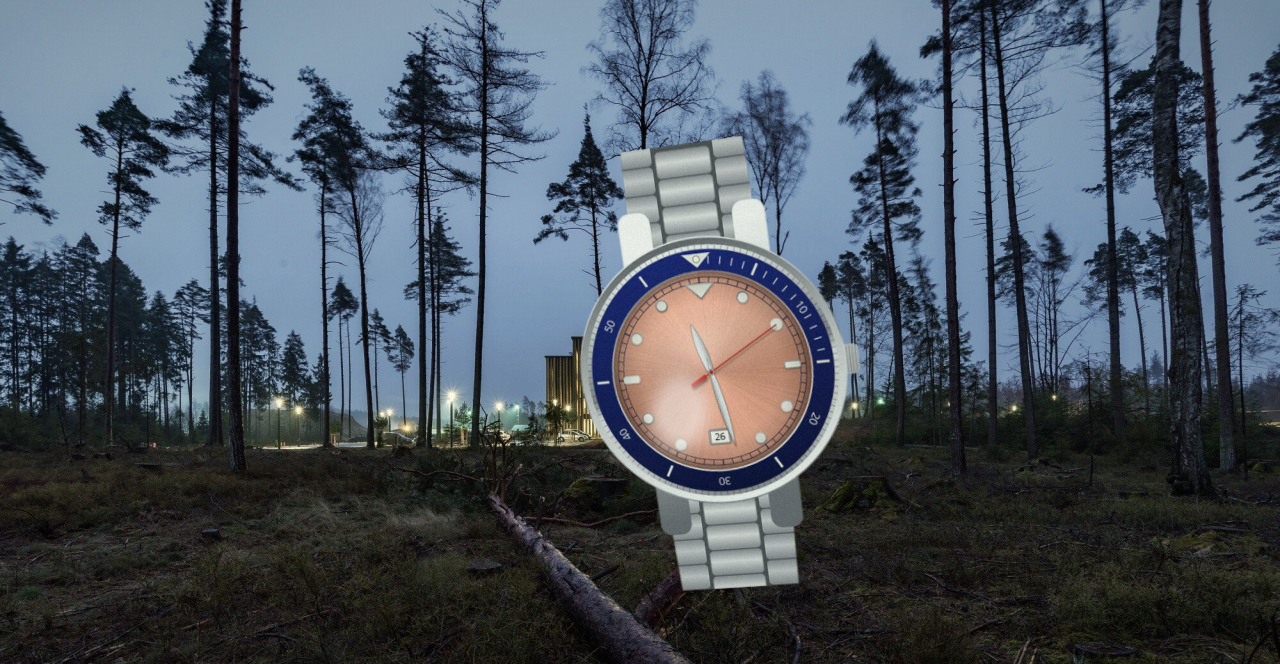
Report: 11.28.10
